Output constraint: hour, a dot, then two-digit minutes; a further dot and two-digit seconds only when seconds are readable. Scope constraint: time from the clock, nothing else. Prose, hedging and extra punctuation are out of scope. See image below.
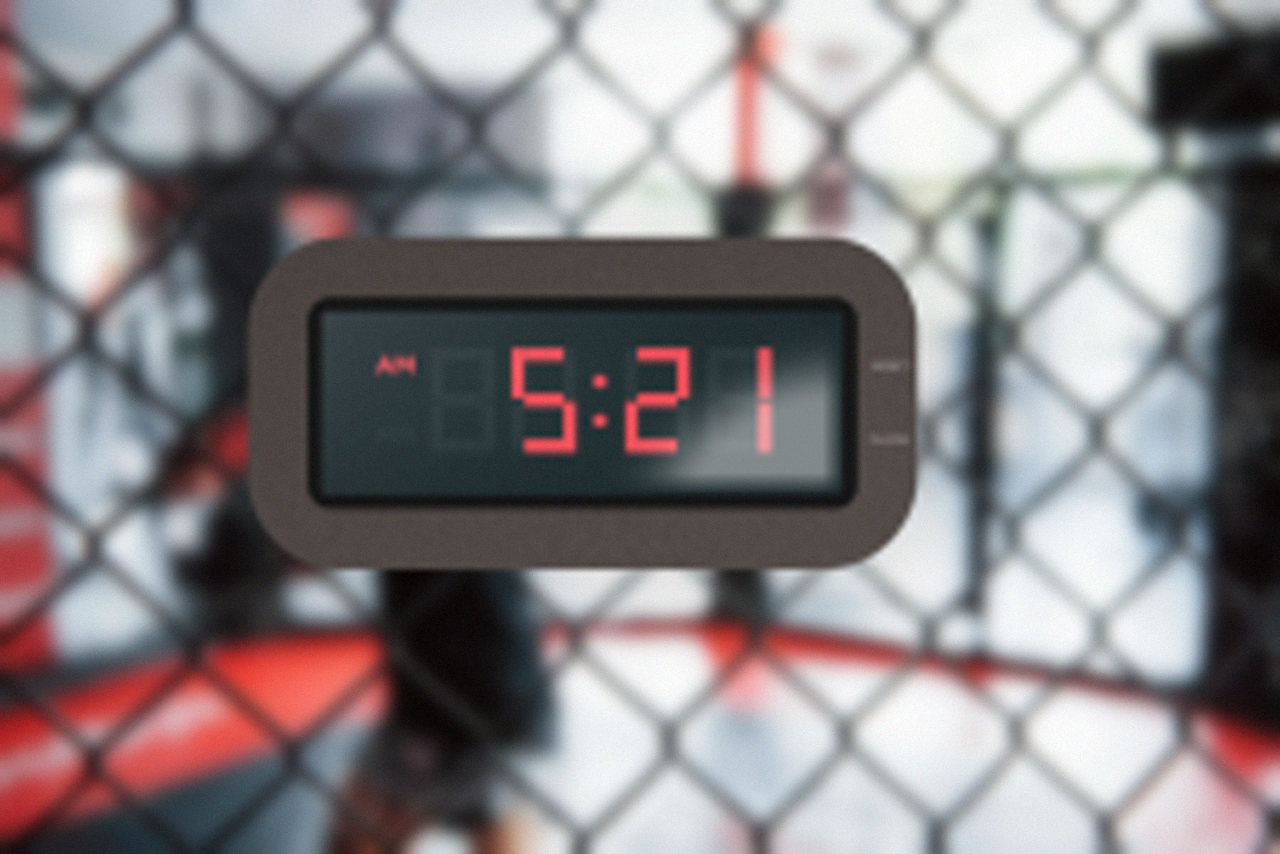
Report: 5.21
